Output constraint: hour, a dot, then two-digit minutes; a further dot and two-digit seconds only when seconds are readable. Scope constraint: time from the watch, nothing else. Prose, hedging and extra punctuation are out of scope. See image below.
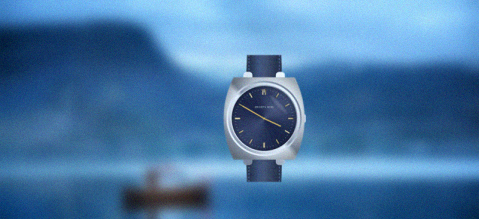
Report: 3.50
